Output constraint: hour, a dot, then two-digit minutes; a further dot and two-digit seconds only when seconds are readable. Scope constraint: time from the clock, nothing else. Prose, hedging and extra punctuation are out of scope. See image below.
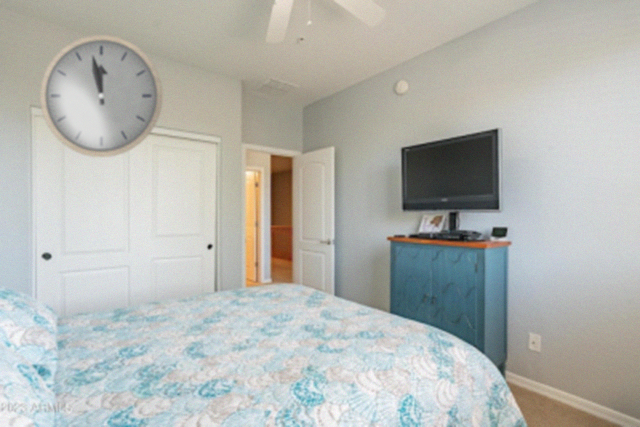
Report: 11.58
